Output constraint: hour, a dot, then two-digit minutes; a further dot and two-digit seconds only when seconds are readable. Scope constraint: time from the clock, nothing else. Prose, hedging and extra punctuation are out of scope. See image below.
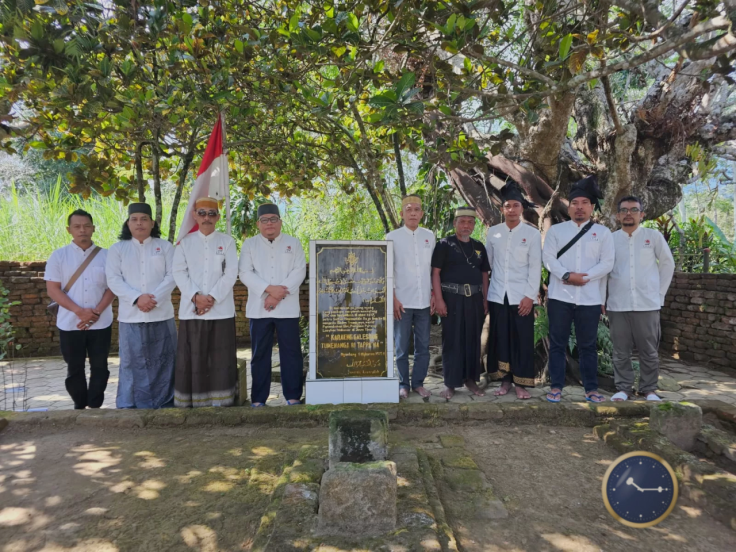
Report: 10.15
